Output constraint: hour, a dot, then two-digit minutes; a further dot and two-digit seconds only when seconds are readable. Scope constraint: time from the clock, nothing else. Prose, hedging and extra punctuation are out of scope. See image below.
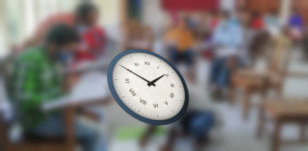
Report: 1.50
